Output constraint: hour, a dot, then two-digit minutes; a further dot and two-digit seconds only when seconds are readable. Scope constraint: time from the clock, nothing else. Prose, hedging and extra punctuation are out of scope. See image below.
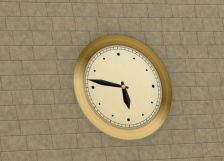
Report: 5.47
